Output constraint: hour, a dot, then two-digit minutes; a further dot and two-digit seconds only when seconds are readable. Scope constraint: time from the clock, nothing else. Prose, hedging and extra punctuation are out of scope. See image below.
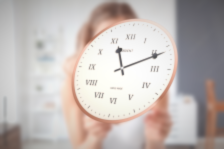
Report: 11.11
